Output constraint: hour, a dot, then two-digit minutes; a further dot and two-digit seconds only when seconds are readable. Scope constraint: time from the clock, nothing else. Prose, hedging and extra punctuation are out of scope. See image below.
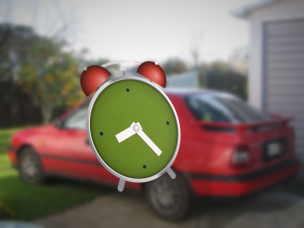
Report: 8.24
